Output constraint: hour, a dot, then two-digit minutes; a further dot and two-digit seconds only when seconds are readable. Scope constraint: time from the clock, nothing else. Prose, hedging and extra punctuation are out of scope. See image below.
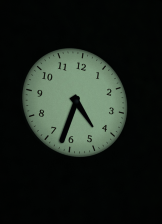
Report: 4.32
